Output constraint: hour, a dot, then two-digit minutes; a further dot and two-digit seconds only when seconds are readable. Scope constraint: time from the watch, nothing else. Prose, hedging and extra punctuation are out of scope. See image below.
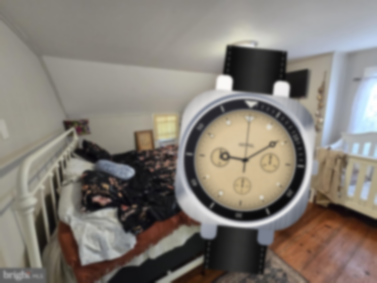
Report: 9.09
